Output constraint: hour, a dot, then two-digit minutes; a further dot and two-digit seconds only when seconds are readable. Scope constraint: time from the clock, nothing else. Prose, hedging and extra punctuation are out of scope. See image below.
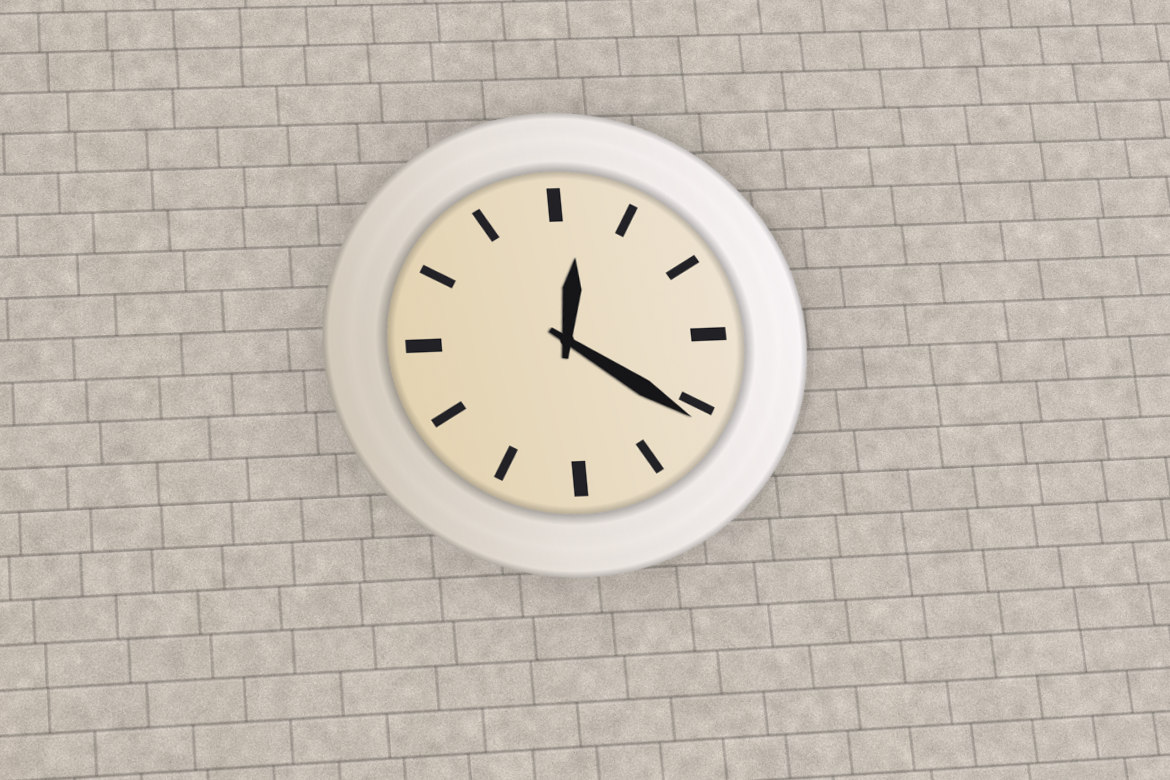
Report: 12.21
